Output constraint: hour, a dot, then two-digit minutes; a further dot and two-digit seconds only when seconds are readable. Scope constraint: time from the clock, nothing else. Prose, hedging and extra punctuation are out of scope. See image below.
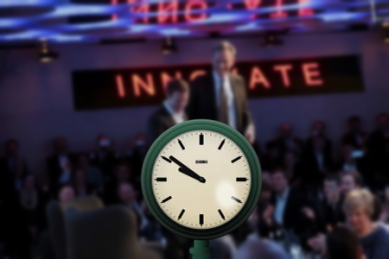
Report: 9.51
